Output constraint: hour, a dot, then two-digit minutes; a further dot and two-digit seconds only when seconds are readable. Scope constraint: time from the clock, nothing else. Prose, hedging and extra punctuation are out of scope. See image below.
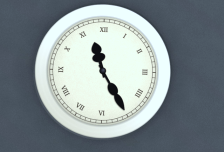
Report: 11.25
